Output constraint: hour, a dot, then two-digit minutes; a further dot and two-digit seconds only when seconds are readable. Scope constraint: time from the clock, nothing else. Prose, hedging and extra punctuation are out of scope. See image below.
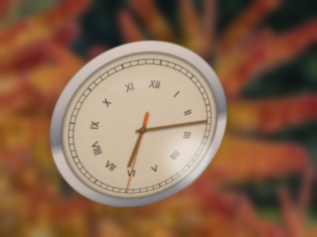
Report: 6.12.30
